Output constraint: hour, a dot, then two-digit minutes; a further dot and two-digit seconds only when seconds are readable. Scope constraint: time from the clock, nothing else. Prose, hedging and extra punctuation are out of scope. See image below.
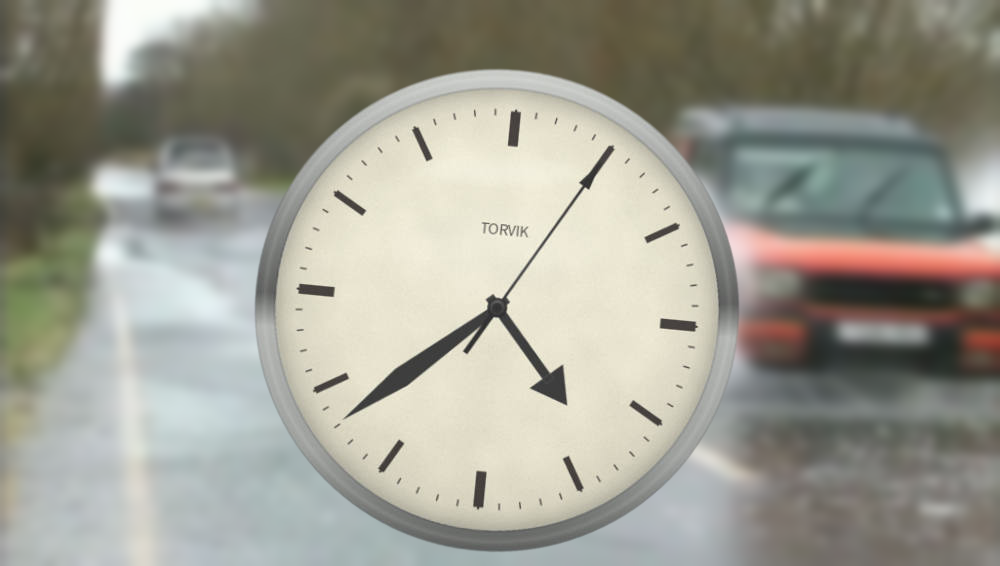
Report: 4.38.05
